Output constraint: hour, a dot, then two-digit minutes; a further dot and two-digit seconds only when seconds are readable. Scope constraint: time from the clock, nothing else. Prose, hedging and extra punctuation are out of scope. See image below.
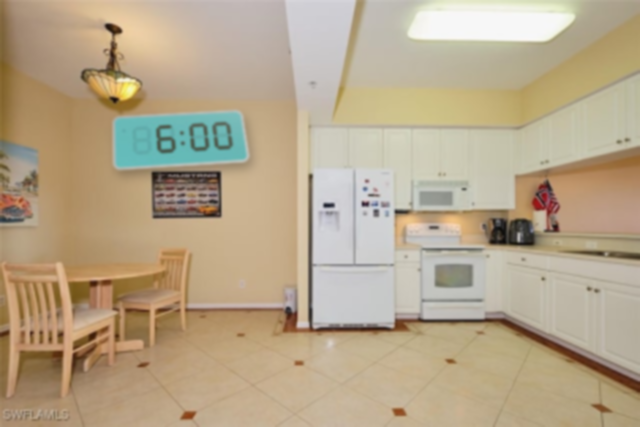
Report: 6.00
